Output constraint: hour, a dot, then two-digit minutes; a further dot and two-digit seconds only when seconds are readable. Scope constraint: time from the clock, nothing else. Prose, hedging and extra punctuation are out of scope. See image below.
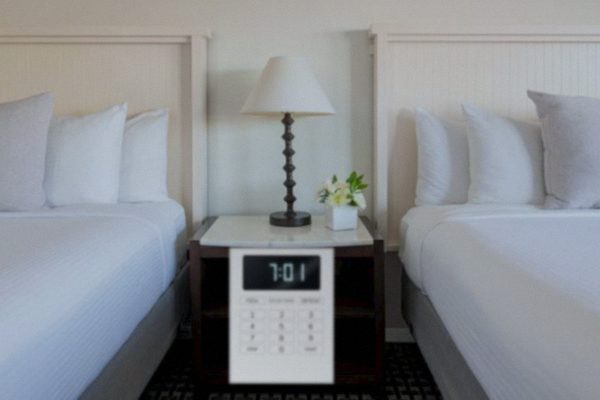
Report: 7.01
